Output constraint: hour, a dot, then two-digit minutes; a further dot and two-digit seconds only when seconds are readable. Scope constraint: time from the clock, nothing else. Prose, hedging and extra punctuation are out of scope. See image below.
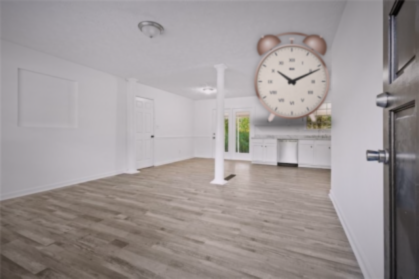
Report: 10.11
